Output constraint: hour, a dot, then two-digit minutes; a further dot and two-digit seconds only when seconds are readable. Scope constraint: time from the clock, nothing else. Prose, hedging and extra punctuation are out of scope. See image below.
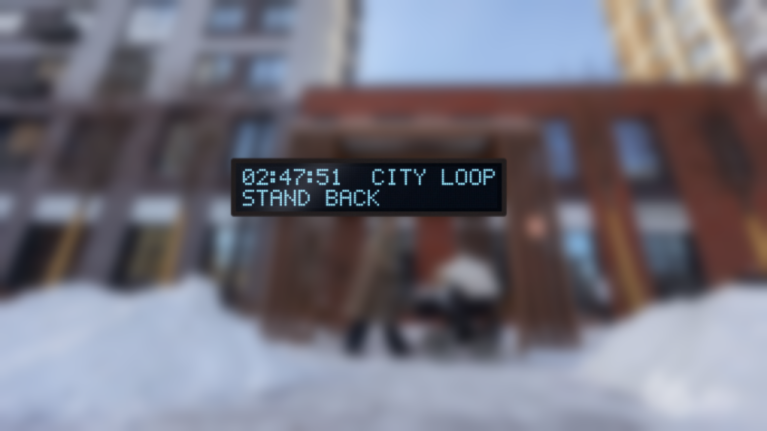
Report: 2.47.51
